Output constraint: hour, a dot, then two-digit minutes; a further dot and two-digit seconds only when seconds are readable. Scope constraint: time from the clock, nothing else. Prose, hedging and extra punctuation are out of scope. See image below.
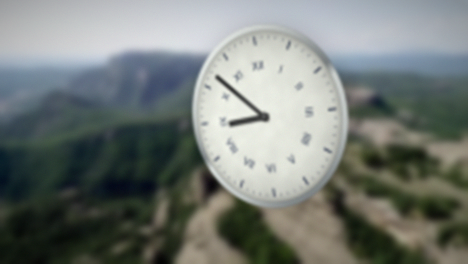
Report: 8.52
